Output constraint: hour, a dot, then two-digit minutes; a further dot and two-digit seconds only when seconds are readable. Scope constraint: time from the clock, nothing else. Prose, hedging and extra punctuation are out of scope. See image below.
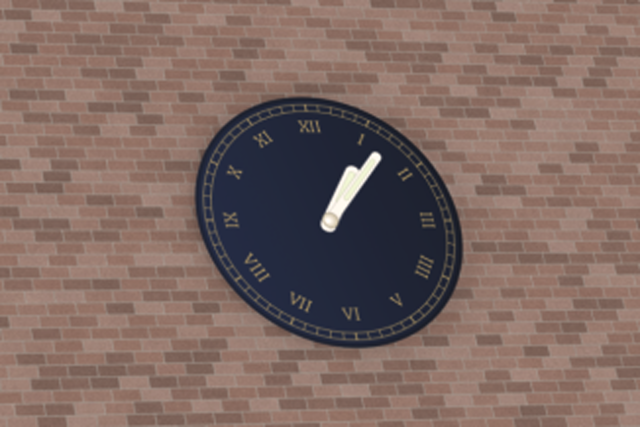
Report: 1.07
